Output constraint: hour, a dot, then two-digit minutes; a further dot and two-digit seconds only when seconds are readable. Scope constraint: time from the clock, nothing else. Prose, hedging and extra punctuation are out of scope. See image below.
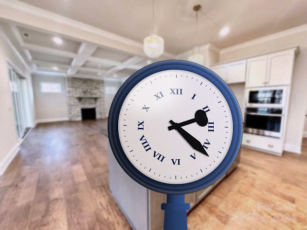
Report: 2.22
